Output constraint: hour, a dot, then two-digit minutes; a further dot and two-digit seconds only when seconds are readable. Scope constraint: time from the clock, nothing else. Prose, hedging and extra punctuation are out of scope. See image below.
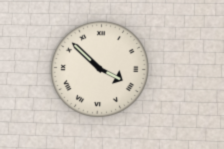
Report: 3.52
